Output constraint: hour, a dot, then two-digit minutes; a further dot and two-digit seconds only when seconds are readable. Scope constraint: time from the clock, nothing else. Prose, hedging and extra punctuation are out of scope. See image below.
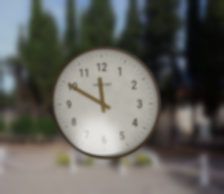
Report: 11.50
